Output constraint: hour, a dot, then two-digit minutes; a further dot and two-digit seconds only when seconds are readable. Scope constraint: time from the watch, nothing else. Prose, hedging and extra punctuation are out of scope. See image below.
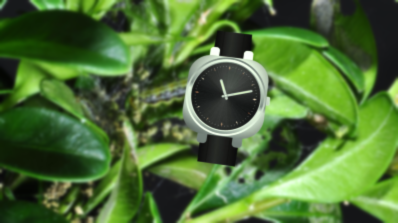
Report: 11.12
